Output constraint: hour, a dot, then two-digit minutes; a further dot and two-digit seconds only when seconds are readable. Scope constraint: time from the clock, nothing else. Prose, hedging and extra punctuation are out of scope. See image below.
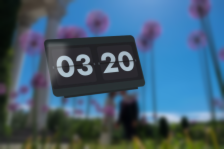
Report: 3.20
